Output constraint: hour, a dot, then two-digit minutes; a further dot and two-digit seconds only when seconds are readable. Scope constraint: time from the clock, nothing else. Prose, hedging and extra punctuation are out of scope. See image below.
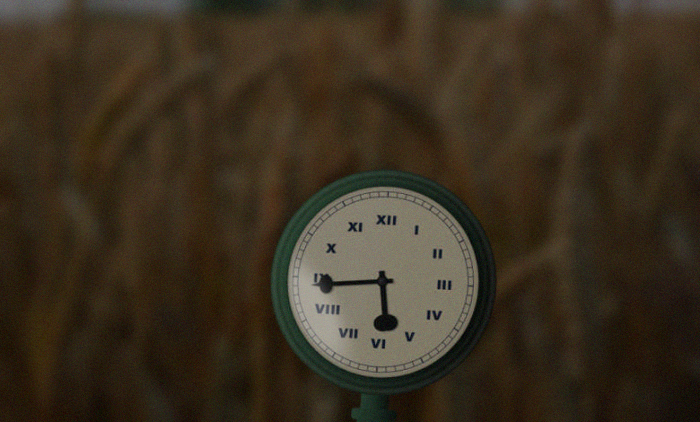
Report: 5.44
